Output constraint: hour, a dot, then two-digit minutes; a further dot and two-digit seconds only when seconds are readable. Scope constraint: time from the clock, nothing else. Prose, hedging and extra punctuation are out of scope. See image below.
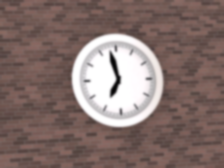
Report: 6.58
